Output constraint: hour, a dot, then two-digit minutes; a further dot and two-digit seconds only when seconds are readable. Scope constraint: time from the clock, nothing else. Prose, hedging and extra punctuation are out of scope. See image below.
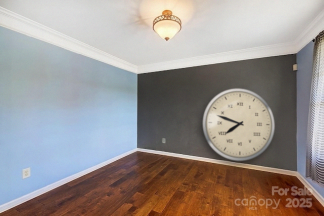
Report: 7.48
